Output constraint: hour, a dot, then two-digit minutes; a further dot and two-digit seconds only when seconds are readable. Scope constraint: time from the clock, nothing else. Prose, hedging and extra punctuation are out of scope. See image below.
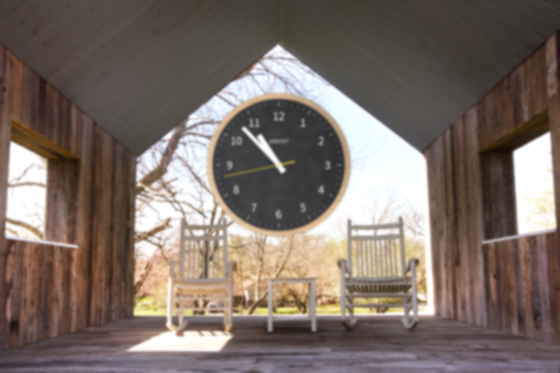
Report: 10.52.43
